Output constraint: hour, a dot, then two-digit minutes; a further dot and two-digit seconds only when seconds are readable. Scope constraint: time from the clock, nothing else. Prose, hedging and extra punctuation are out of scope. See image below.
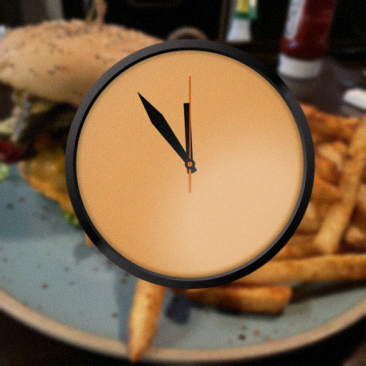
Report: 11.54.00
